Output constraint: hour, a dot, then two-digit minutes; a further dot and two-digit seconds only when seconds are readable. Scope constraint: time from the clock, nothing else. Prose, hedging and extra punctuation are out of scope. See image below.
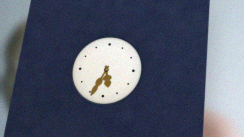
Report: 5.34
